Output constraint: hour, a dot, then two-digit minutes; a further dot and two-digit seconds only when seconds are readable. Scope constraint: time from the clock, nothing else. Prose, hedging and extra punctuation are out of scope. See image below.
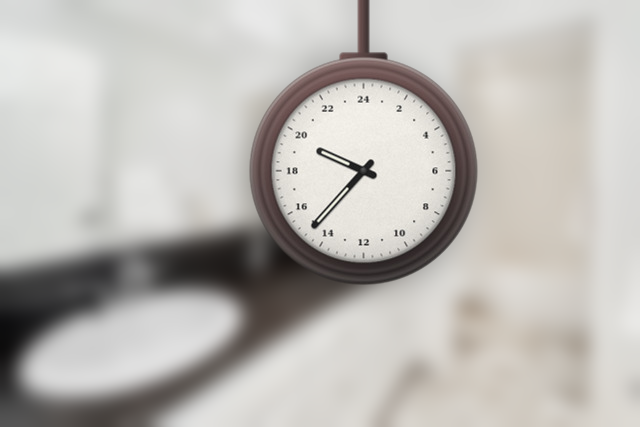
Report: 19.37
